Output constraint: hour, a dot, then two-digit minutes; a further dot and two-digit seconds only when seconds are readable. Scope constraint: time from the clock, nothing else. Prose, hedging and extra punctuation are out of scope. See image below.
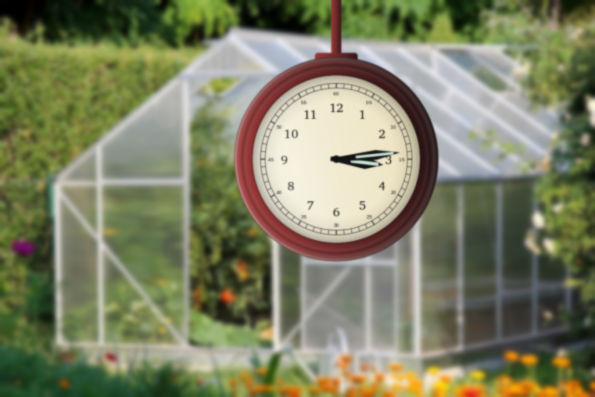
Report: 3.14
